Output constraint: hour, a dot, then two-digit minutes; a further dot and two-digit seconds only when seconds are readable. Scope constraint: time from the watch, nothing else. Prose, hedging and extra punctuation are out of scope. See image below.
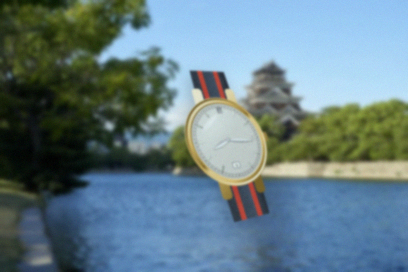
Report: 8.16
